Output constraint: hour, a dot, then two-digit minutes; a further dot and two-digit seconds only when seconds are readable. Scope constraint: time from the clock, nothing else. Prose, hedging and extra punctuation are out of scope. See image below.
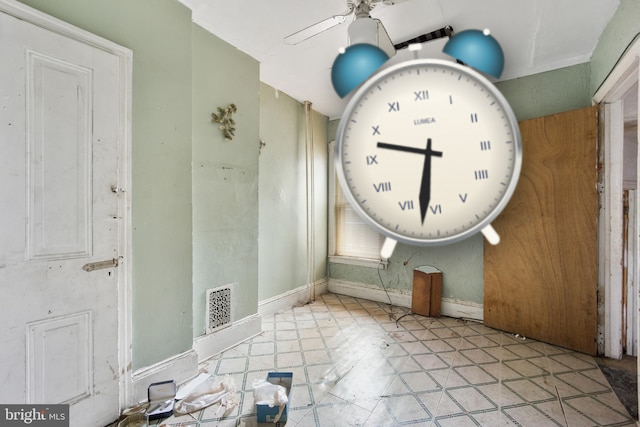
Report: 9.32
